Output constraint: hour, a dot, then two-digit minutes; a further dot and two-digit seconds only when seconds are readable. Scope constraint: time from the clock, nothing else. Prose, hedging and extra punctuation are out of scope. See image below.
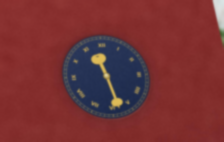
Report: 11.28
